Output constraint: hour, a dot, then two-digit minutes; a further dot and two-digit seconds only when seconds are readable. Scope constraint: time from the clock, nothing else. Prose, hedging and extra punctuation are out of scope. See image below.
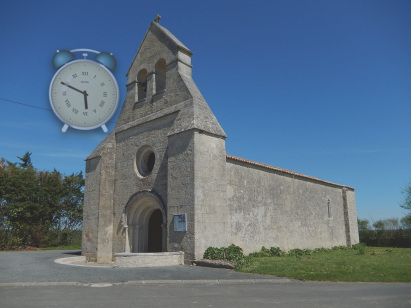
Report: 5.49
